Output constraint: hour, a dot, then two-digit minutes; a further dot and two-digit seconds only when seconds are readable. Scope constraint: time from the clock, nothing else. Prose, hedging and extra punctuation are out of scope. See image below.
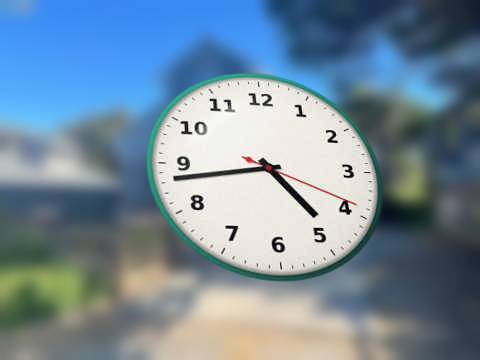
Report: 4.43.19
